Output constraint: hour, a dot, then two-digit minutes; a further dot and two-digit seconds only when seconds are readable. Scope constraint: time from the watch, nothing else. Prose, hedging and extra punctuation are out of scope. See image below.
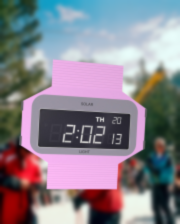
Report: 2.02.13
